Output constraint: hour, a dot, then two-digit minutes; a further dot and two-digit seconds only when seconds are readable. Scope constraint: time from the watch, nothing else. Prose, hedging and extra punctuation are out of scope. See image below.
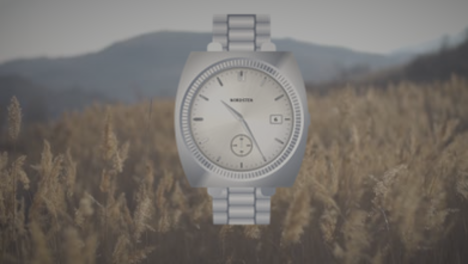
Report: 10.25
